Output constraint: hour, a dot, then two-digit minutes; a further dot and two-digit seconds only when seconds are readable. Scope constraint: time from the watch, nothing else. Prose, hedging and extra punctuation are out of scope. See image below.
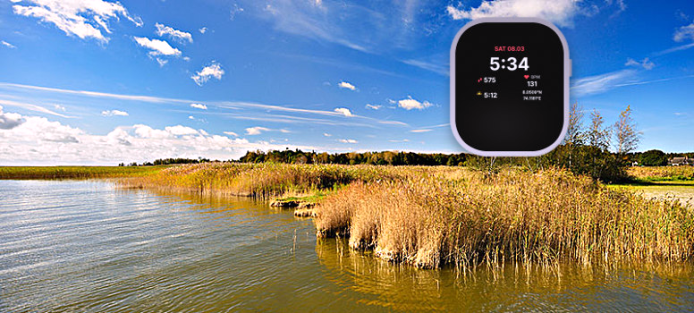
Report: 5.34
